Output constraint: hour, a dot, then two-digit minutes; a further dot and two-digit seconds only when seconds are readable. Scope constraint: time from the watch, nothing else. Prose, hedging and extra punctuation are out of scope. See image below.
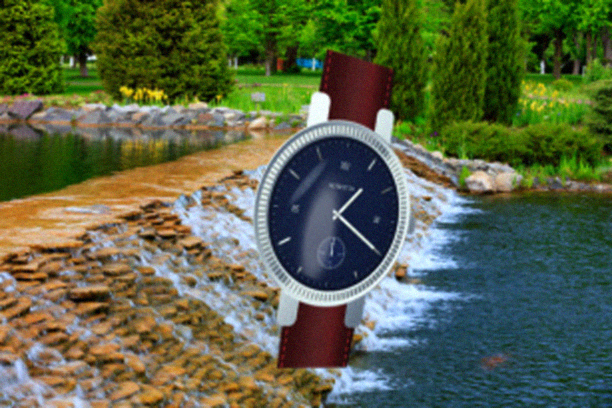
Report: 1.20
